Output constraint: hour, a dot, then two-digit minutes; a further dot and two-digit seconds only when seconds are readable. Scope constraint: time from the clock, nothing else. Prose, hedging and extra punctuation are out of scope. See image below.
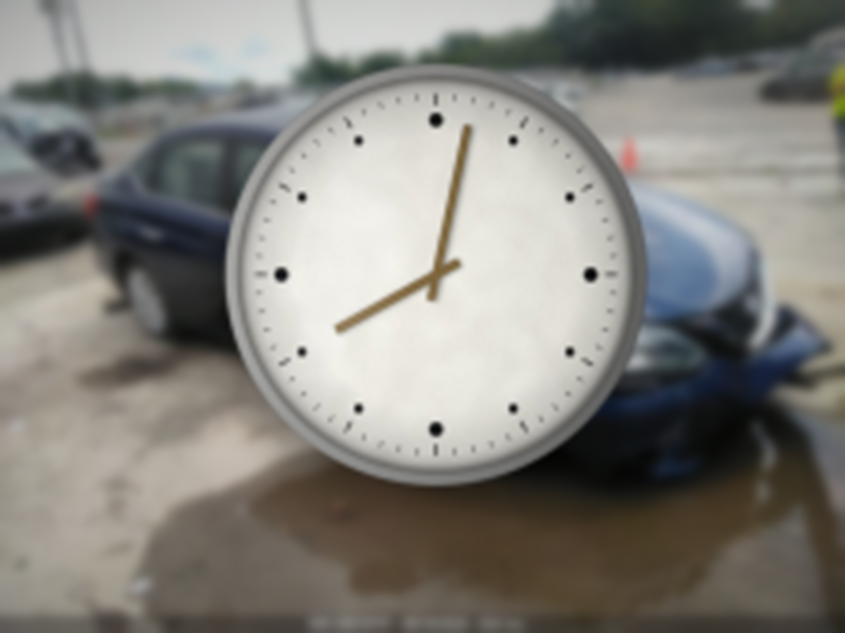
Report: 8.02
